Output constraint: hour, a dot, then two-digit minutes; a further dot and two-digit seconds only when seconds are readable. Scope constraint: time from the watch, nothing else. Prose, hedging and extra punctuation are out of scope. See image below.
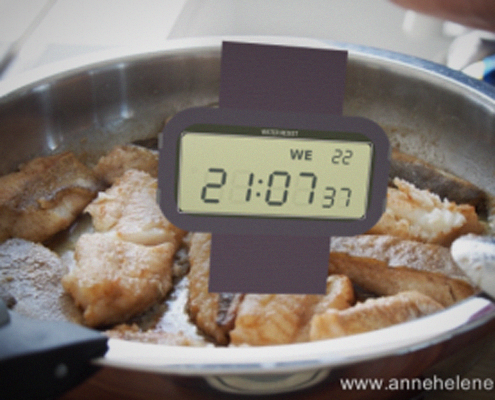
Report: 21.07.37
